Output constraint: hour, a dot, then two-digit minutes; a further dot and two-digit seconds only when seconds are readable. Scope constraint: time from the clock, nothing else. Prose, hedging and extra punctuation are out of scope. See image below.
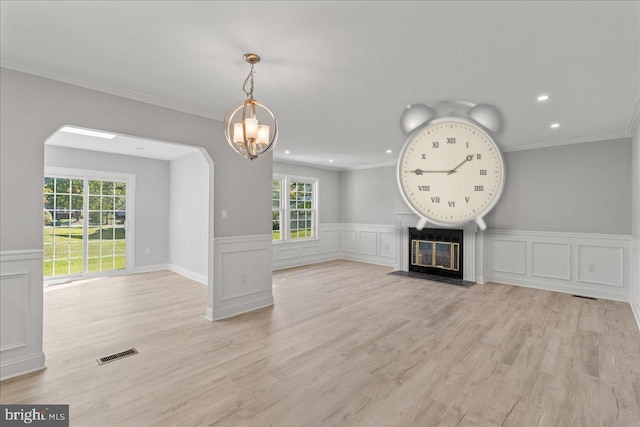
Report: 1.45
